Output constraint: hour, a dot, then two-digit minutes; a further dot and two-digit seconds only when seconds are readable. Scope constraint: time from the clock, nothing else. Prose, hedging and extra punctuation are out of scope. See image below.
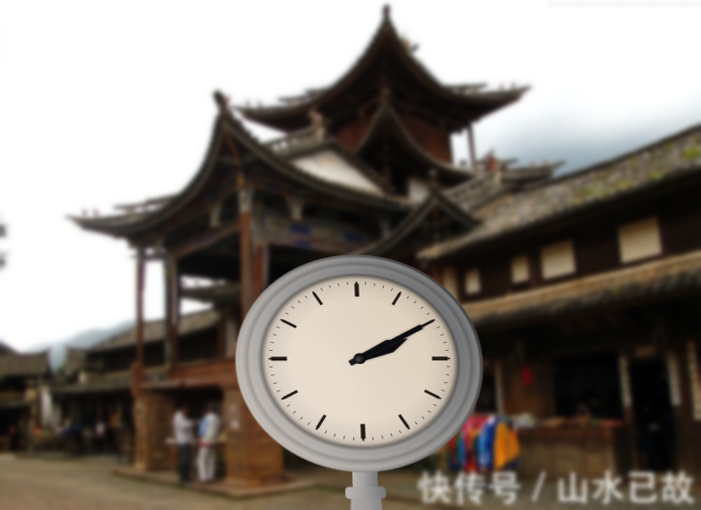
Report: 2.10
